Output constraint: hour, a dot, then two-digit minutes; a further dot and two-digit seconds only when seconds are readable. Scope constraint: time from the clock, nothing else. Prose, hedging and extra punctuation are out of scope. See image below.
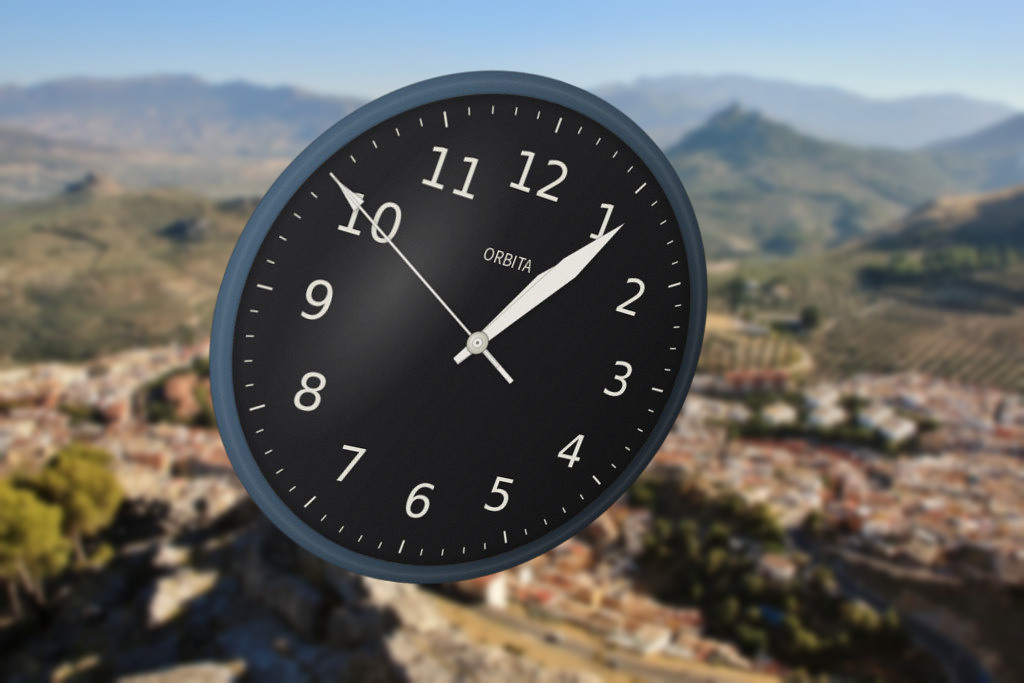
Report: 1.05.50
